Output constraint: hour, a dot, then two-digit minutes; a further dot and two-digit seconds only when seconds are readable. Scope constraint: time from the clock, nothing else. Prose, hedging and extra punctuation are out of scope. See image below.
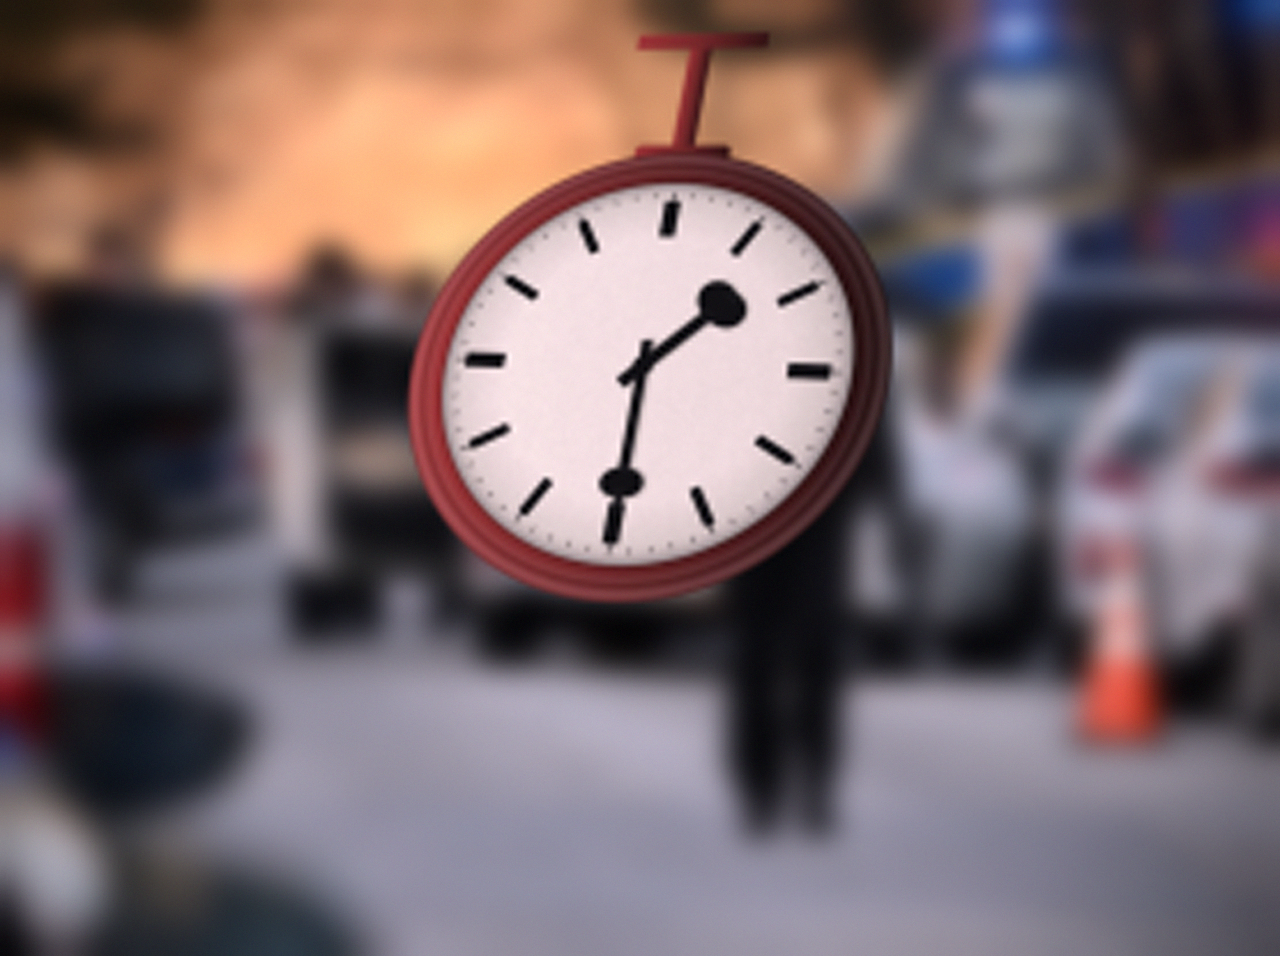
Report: 1.30
